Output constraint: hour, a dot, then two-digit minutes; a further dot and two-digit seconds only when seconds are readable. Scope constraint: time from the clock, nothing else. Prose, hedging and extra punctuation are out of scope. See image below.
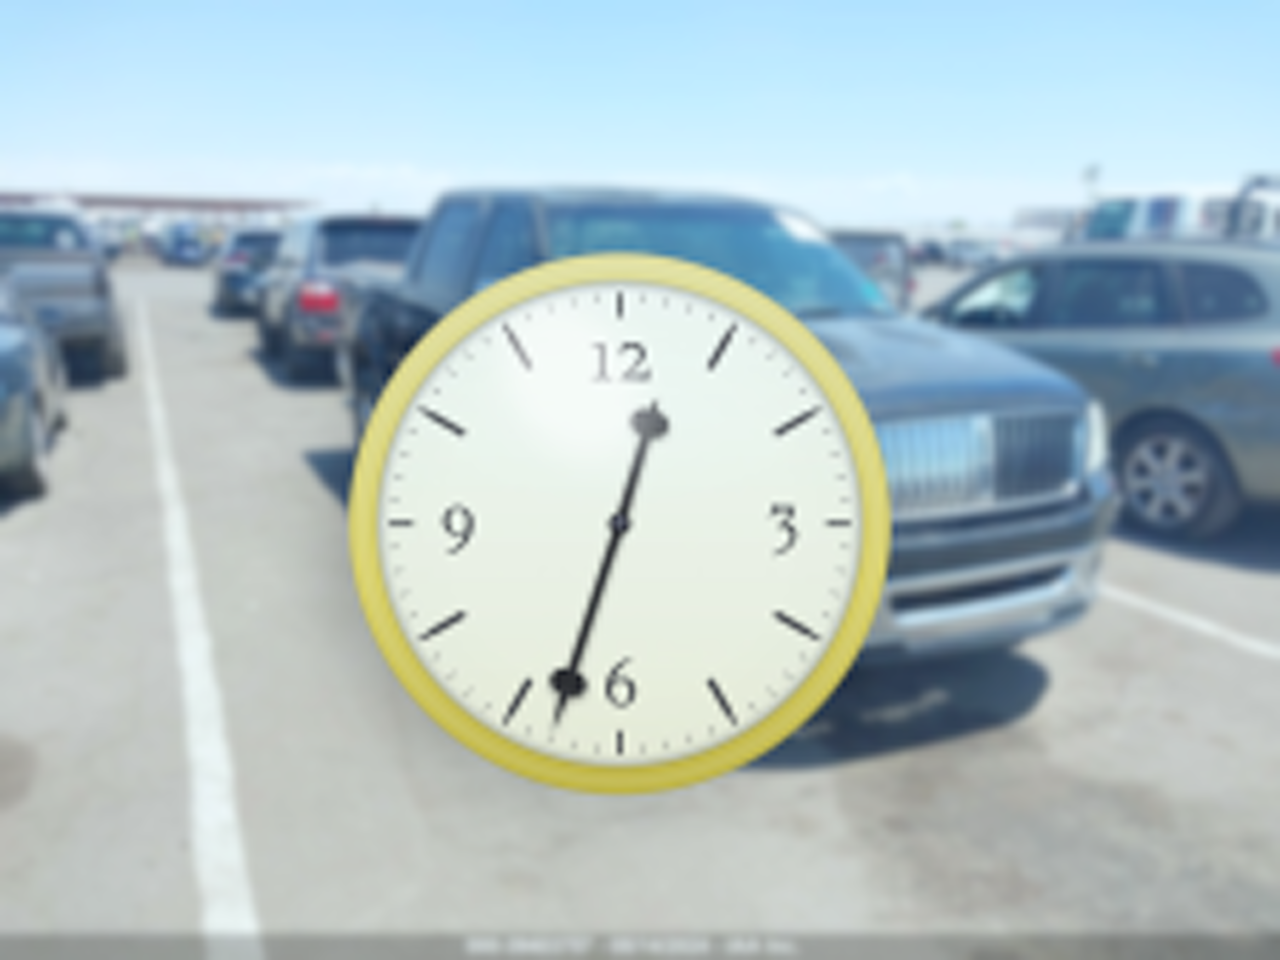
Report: 12.33
